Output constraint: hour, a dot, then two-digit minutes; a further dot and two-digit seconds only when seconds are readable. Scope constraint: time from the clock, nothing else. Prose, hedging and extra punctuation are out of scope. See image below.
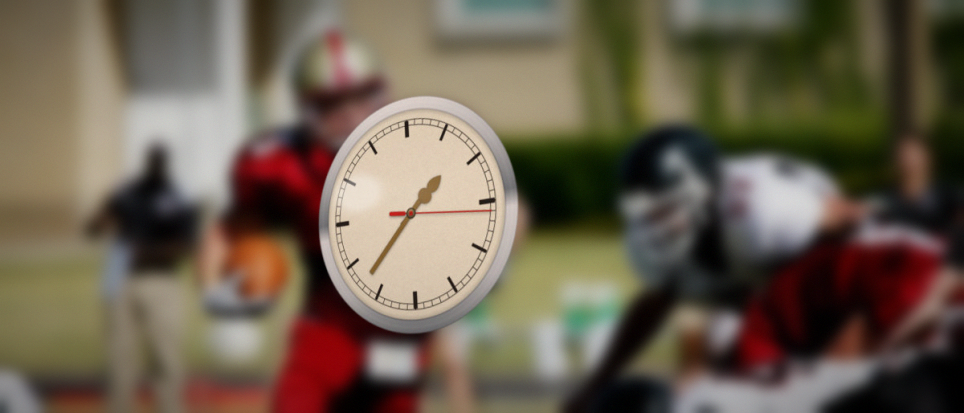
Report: 1.37.16
